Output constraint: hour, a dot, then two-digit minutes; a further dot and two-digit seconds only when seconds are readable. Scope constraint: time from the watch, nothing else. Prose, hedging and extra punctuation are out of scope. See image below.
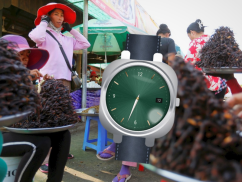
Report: 6.33
